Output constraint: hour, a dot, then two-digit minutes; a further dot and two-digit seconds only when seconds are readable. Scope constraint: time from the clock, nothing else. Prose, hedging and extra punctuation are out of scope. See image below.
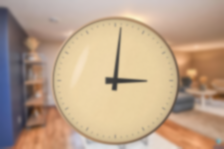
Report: 3.01
